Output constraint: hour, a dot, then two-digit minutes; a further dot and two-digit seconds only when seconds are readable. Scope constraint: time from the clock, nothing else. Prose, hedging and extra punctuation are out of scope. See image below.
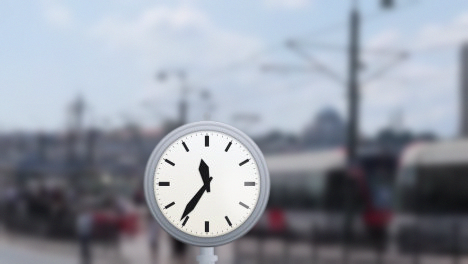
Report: 11.36
